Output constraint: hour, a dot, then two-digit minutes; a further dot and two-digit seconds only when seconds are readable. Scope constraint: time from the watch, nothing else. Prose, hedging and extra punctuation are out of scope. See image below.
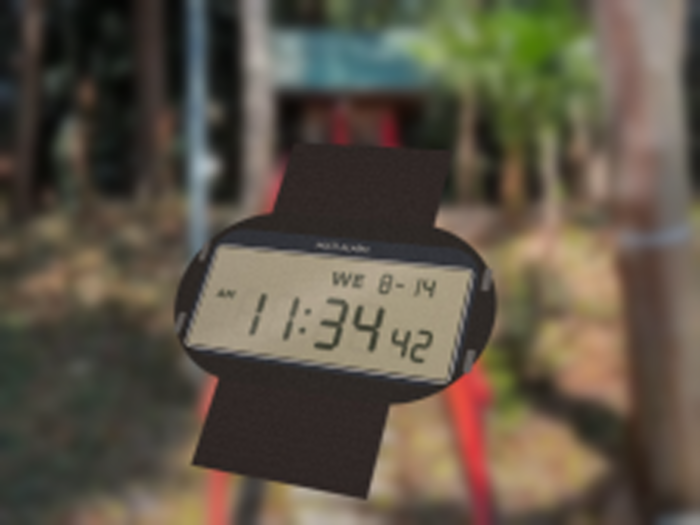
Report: 11.34.42
